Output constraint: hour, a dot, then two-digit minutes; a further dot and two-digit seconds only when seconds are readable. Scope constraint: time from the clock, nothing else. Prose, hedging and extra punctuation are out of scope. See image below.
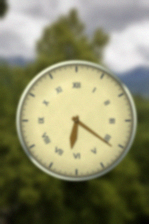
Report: 6.21
